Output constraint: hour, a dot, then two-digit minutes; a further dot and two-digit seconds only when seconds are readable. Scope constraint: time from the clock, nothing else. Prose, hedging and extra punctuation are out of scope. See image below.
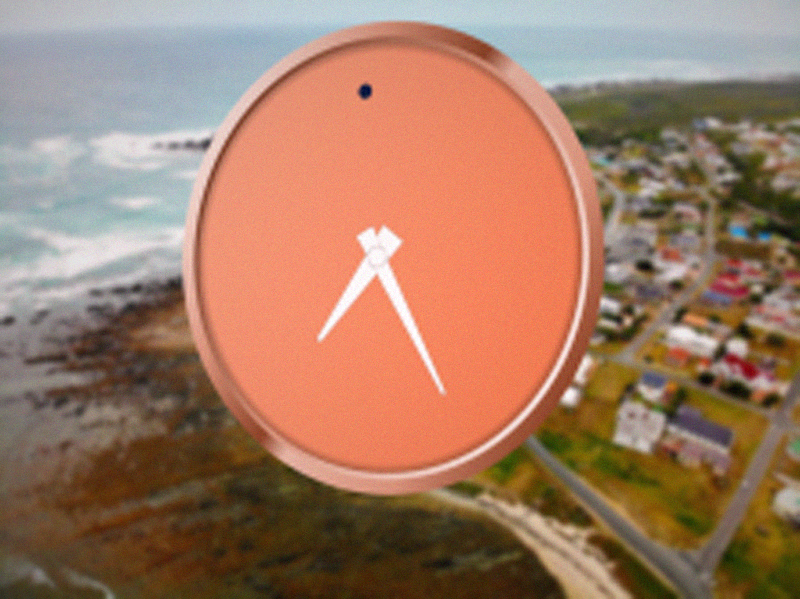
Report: 7.26
